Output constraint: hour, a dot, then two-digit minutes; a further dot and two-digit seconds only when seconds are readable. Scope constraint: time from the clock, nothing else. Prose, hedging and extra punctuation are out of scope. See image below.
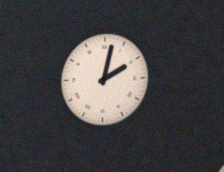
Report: 2.02
